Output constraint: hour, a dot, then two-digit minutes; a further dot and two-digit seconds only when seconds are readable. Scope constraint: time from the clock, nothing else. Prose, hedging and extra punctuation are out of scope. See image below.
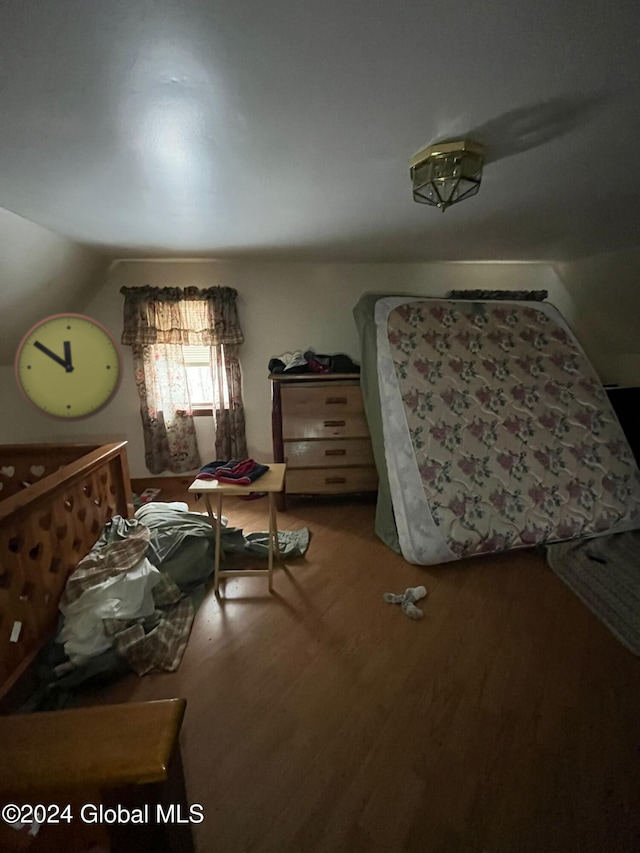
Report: 11.51
